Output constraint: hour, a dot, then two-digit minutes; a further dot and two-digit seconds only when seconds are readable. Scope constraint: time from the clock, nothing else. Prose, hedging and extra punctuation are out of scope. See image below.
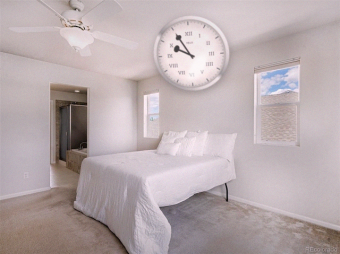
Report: 9.55
